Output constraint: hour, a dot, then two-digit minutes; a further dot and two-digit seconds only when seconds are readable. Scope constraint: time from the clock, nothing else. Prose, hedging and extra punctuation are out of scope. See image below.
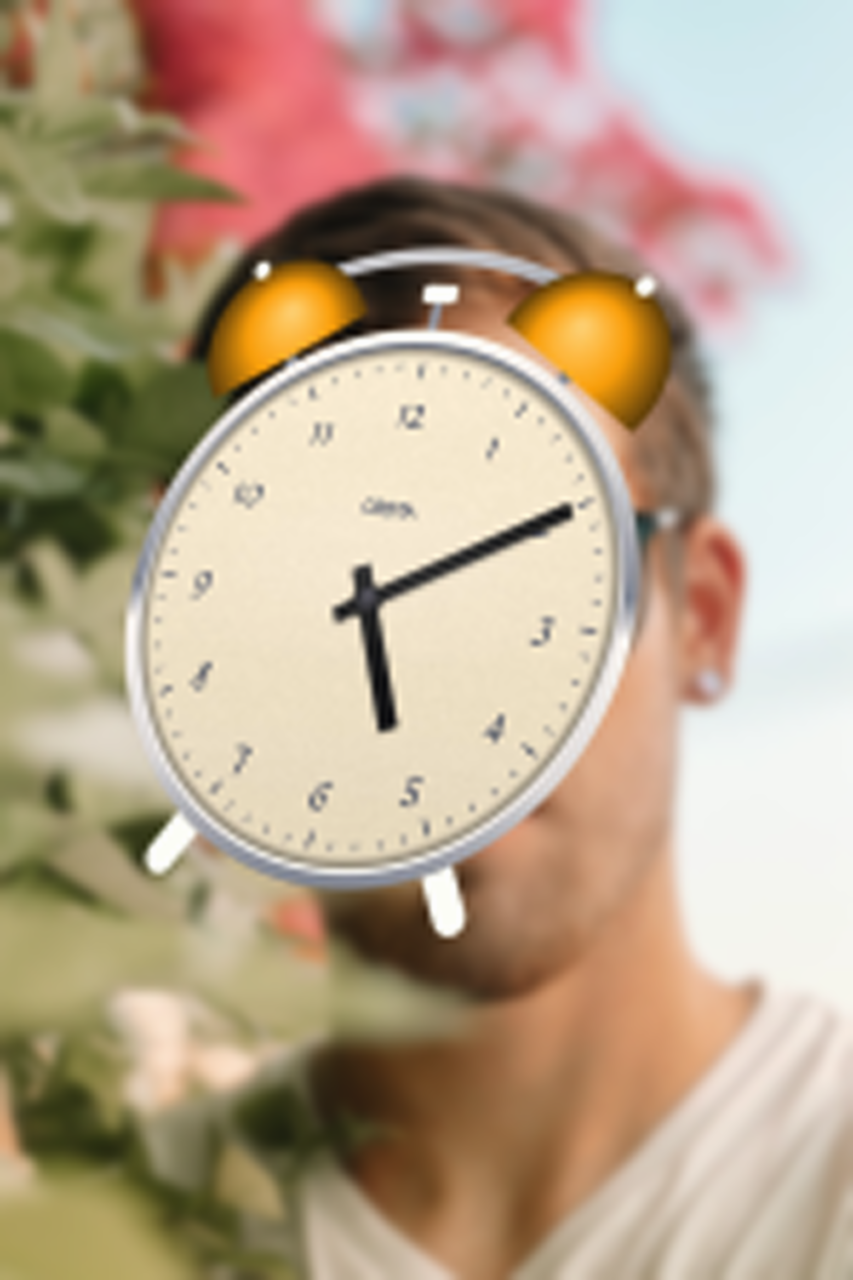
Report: 5.10
